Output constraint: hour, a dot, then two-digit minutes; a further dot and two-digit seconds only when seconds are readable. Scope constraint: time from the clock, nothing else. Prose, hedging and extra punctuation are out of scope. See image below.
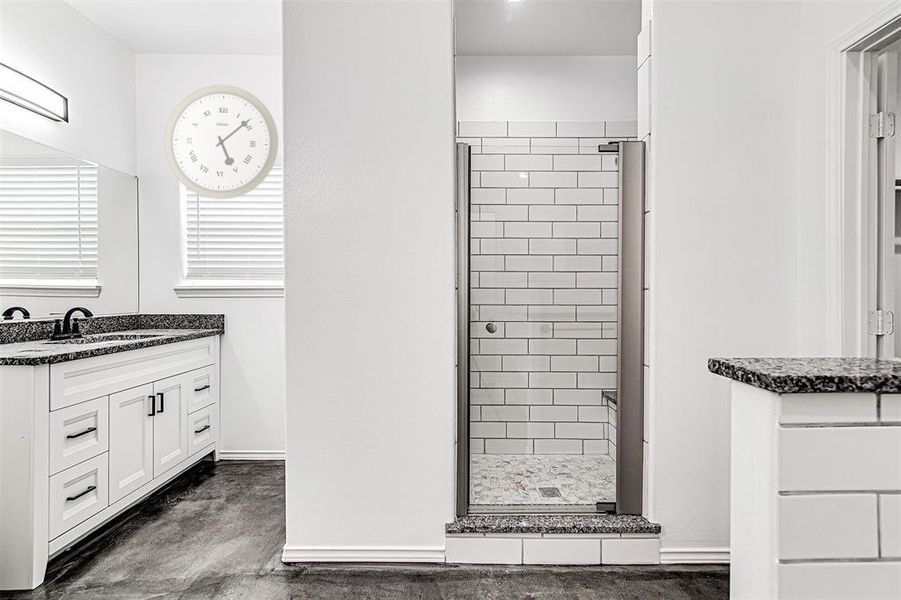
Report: 5.08
